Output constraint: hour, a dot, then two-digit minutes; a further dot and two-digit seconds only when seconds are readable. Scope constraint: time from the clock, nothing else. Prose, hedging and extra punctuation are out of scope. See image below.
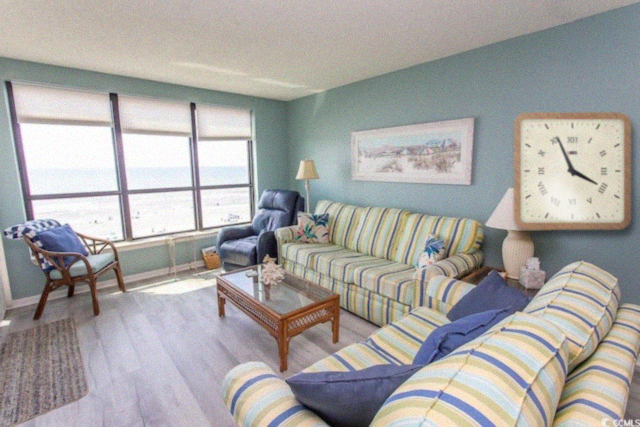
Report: 3.56
